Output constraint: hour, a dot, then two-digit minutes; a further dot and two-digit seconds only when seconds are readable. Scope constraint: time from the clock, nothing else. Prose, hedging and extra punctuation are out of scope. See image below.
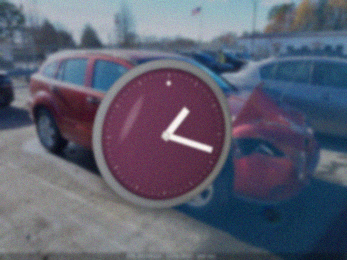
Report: 1.18
